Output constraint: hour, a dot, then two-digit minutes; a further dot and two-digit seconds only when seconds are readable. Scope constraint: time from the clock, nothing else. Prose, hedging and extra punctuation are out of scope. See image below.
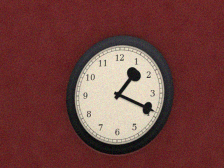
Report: 1.19
